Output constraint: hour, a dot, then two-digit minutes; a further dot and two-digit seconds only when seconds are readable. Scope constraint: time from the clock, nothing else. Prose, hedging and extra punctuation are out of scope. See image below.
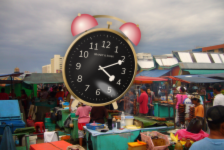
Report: 4.11
